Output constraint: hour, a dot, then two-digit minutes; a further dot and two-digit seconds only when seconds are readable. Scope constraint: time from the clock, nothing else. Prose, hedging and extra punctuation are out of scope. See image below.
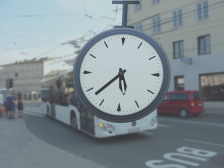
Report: 5.38
